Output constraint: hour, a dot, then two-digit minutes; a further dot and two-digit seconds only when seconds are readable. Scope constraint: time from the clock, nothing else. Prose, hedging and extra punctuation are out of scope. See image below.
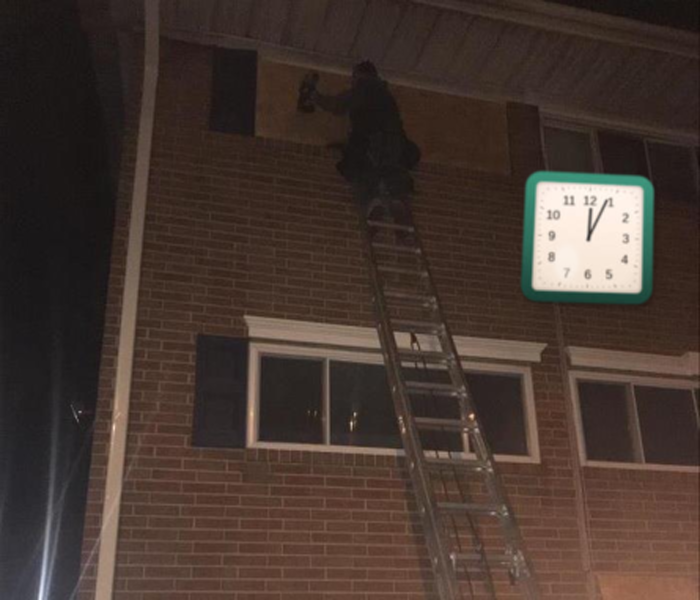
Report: 12.04
